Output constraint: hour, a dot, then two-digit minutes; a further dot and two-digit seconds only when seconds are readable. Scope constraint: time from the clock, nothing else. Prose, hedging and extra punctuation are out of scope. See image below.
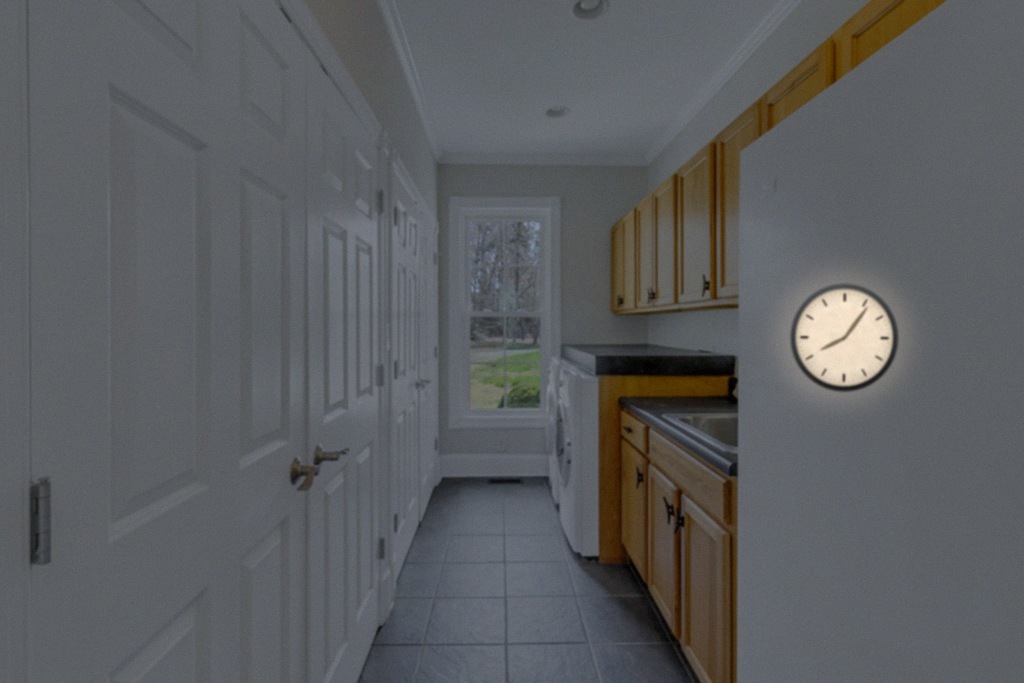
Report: 8.06
